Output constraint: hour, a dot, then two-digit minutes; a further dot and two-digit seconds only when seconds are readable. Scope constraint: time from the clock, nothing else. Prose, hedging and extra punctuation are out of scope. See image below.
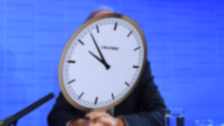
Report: 9.53
